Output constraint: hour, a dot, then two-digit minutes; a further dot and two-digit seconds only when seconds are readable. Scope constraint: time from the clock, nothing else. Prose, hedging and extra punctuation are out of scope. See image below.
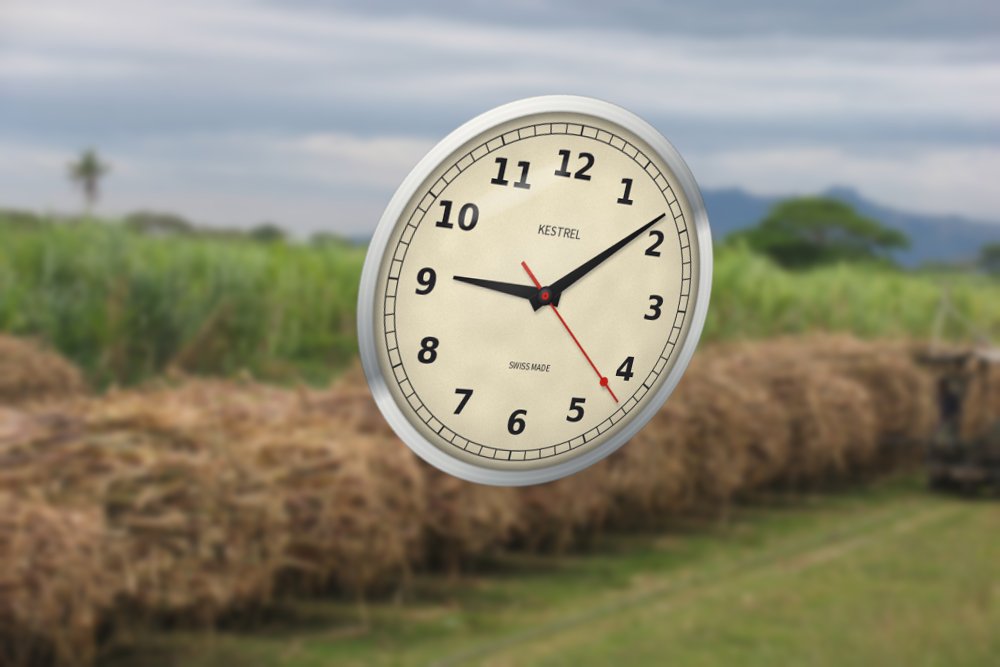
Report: 9.08.22
